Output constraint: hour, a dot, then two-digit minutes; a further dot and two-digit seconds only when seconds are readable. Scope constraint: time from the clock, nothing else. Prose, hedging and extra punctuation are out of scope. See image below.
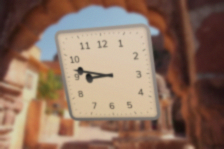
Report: 8.47
